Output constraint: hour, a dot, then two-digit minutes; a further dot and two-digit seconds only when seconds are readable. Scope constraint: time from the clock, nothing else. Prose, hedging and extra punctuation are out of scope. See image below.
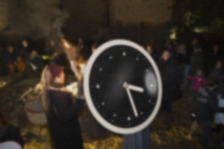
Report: 3.27
